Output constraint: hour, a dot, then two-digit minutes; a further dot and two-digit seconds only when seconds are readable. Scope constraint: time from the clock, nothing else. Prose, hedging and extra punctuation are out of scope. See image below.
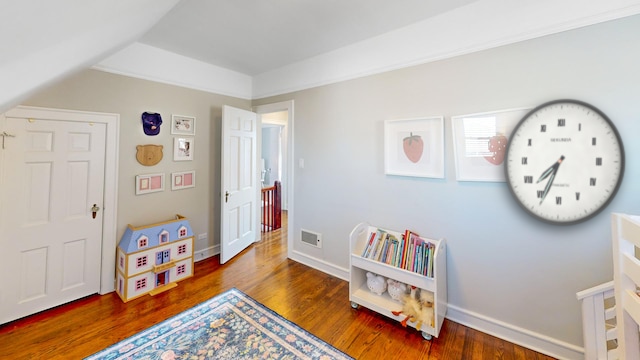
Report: 7.34
